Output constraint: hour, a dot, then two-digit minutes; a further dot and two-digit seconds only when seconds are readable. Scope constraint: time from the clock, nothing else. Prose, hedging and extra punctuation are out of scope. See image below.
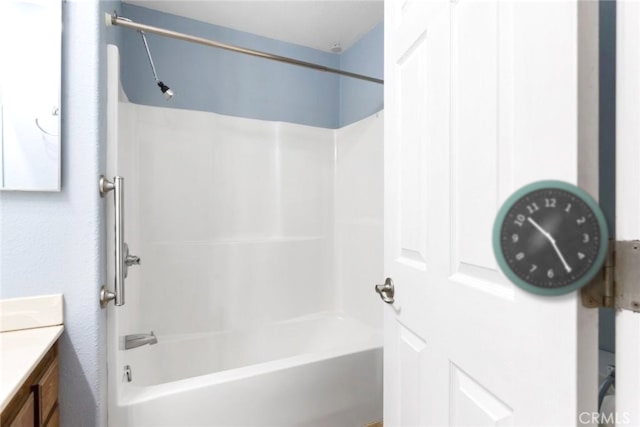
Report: 10.25
